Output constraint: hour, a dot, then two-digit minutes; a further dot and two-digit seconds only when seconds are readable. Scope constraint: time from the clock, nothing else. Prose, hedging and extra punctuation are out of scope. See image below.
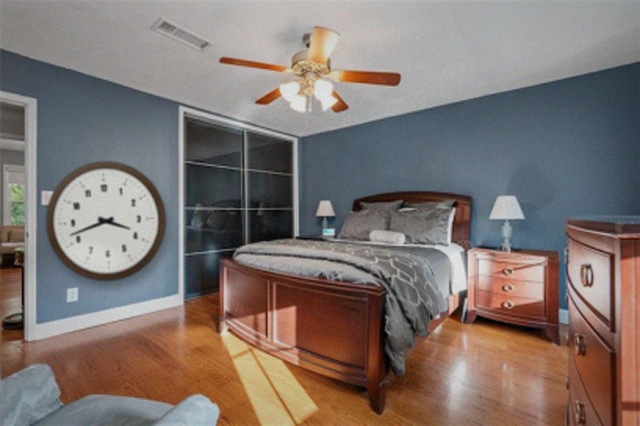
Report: 3.42
